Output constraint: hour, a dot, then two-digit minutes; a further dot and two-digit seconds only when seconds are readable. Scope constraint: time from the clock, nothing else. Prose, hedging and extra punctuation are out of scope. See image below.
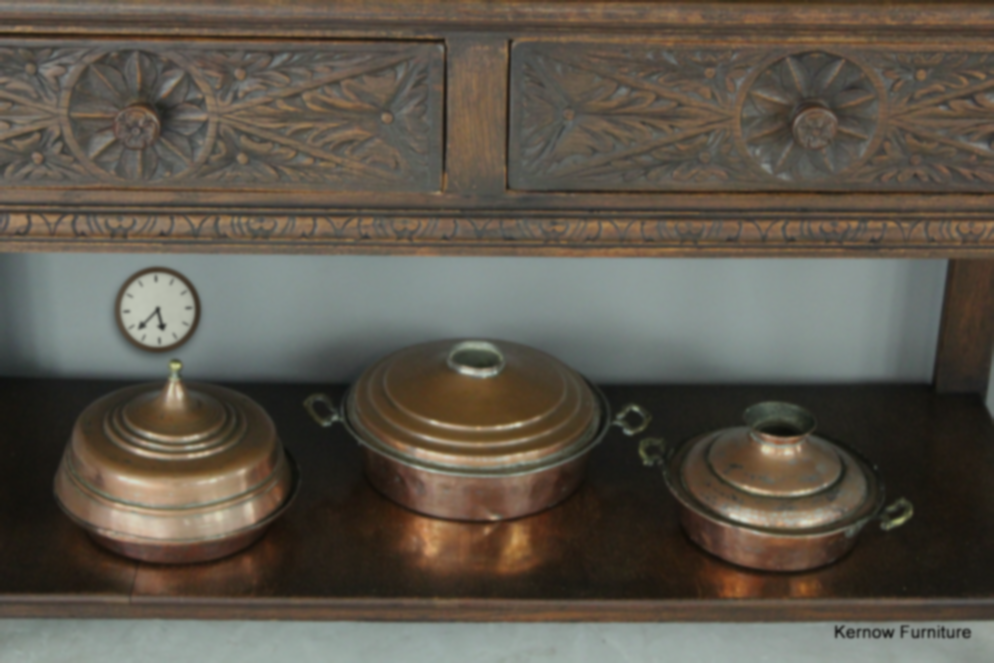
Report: 5.38
